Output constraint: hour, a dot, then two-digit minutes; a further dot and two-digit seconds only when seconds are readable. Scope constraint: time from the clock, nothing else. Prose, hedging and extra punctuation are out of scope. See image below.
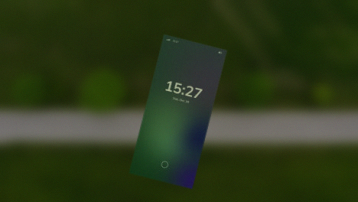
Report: 15.27
